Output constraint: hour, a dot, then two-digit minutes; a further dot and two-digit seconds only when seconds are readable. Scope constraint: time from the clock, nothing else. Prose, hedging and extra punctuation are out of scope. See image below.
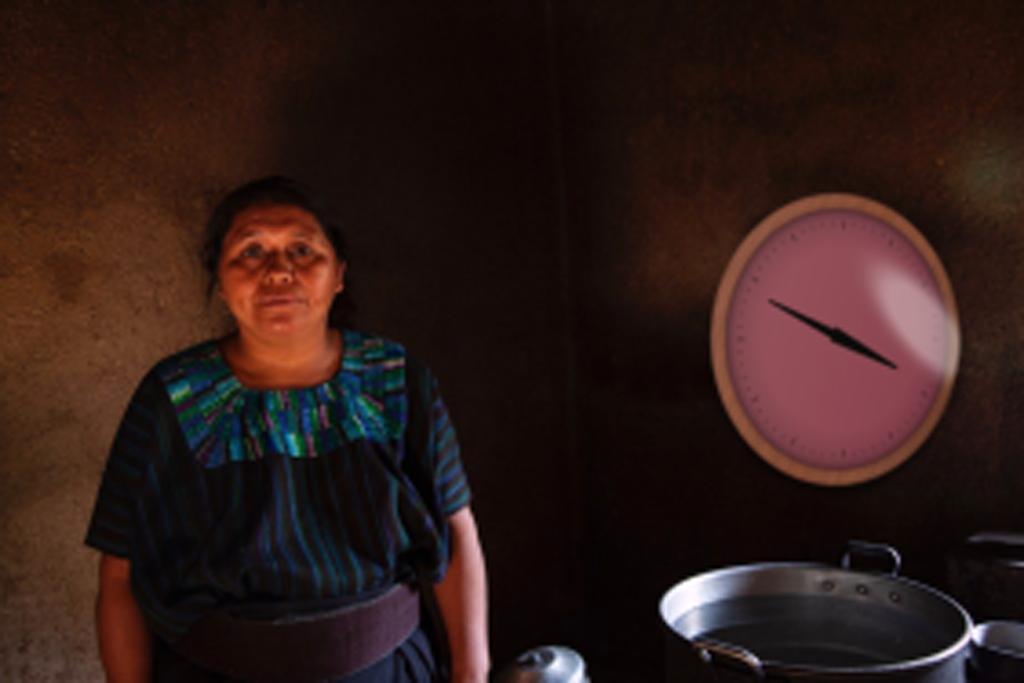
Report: 3.49
